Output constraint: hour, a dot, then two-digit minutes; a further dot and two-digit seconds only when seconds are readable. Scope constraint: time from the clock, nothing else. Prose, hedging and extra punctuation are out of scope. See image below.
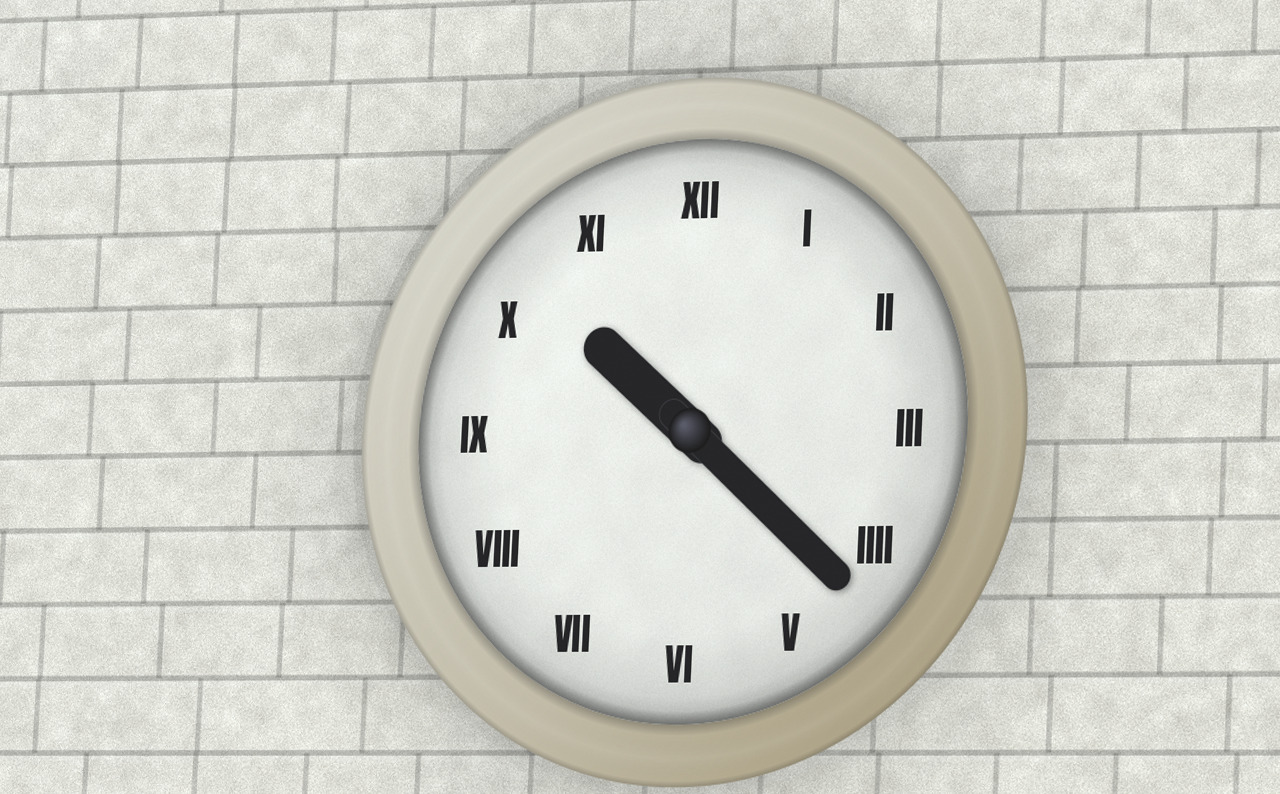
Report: 10.22
